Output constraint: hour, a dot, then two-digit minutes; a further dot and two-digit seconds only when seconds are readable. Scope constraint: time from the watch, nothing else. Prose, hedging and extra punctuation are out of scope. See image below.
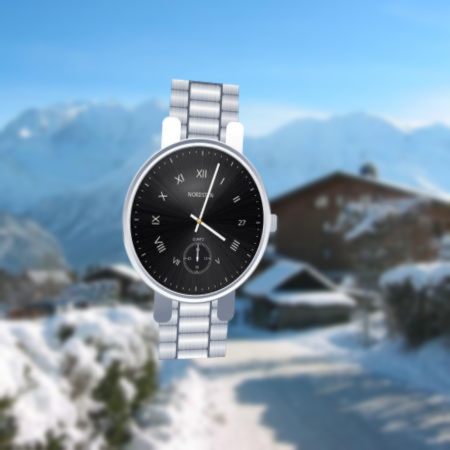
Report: 4.03
